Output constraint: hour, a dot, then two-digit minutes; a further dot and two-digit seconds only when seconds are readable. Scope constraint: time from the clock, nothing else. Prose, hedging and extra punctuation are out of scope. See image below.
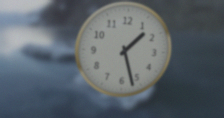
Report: 1.27
